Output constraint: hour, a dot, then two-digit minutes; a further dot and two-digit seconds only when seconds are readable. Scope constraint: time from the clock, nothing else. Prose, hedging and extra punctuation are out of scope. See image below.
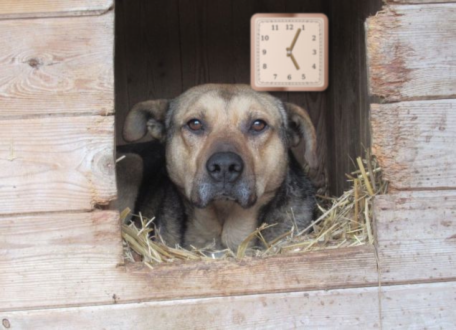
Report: 5.04
